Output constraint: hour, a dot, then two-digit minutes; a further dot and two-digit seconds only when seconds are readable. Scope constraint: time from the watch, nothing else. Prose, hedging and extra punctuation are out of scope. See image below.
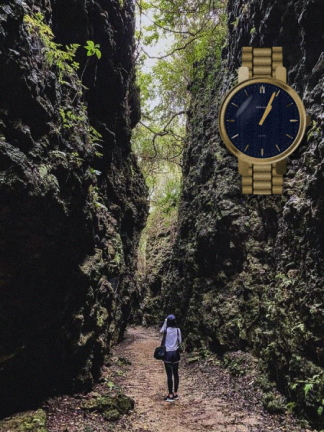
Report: 1.04
